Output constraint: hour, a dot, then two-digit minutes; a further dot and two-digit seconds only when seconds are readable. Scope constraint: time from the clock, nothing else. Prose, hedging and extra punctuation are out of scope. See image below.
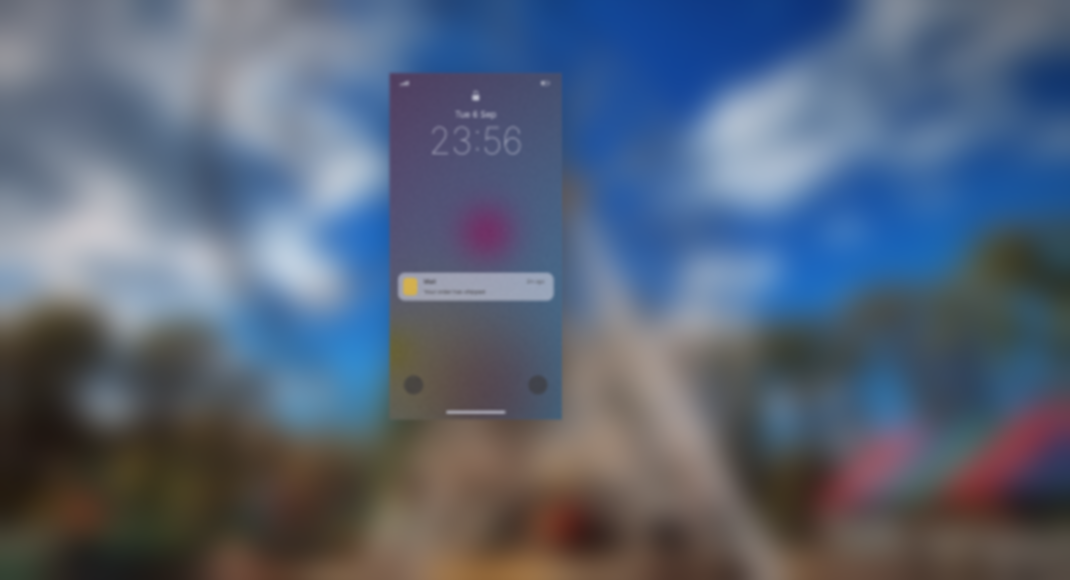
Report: 23.56
